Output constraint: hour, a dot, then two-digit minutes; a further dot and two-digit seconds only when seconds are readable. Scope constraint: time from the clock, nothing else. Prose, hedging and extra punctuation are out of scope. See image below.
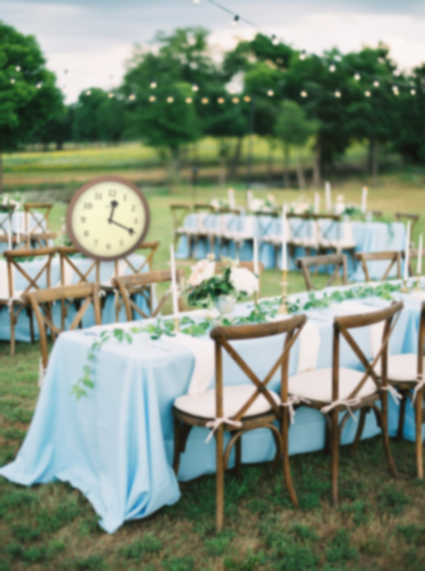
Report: 12.19
